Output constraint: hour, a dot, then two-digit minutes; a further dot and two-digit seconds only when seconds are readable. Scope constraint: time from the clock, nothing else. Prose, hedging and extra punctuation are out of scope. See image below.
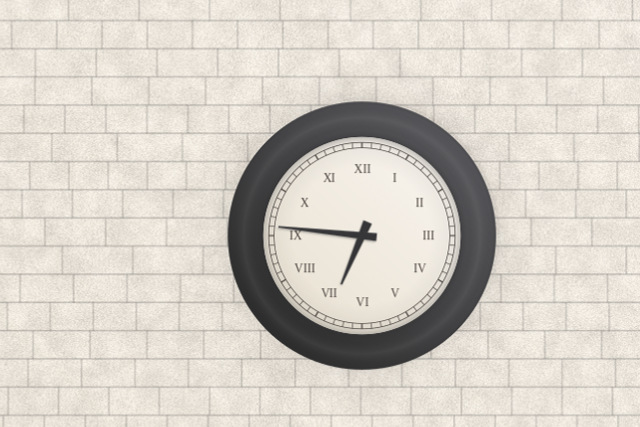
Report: 6.46
